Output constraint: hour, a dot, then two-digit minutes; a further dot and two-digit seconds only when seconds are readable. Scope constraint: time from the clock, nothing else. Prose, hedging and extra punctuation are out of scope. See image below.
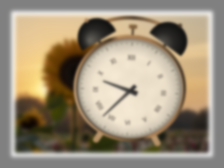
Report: 9.37
